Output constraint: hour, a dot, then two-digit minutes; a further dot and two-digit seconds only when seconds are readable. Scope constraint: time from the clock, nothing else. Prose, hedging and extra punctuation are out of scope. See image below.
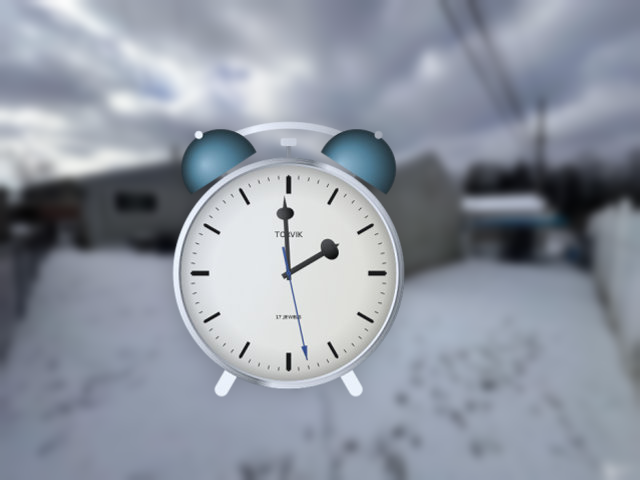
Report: 1.59.28
